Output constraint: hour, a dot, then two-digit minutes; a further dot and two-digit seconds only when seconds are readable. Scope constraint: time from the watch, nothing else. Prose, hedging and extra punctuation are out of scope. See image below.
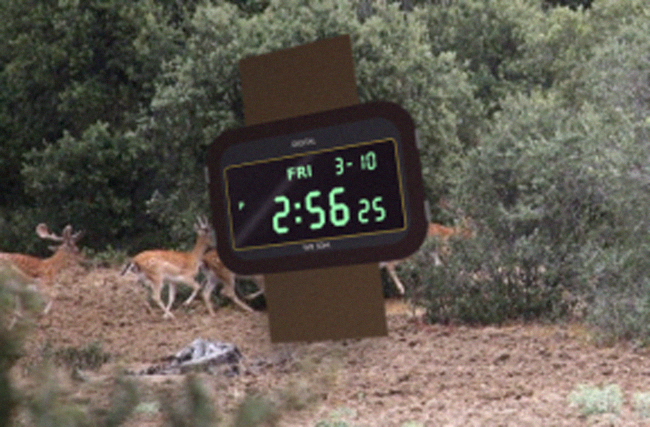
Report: 2.56.25
